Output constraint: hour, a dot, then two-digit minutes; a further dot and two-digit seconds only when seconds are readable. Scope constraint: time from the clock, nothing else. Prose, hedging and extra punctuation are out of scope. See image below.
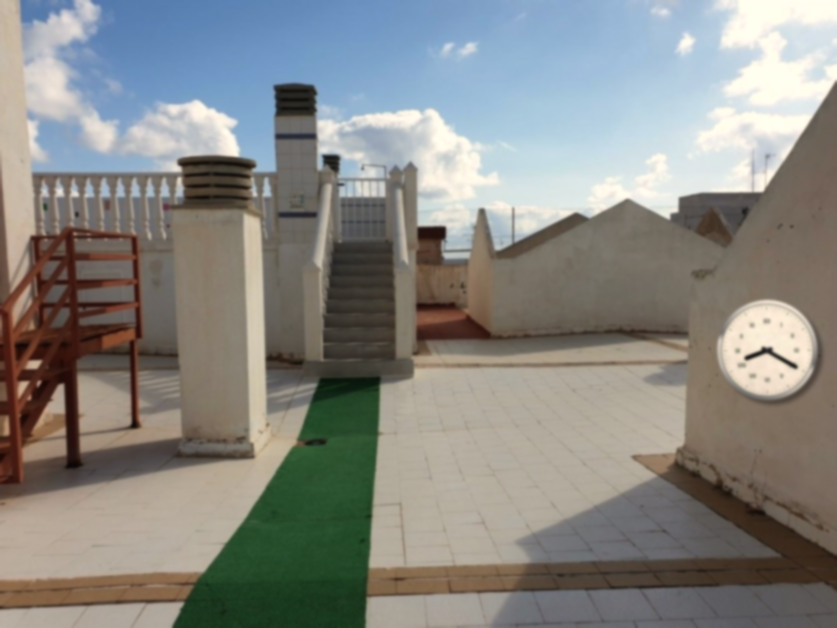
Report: 8.20
